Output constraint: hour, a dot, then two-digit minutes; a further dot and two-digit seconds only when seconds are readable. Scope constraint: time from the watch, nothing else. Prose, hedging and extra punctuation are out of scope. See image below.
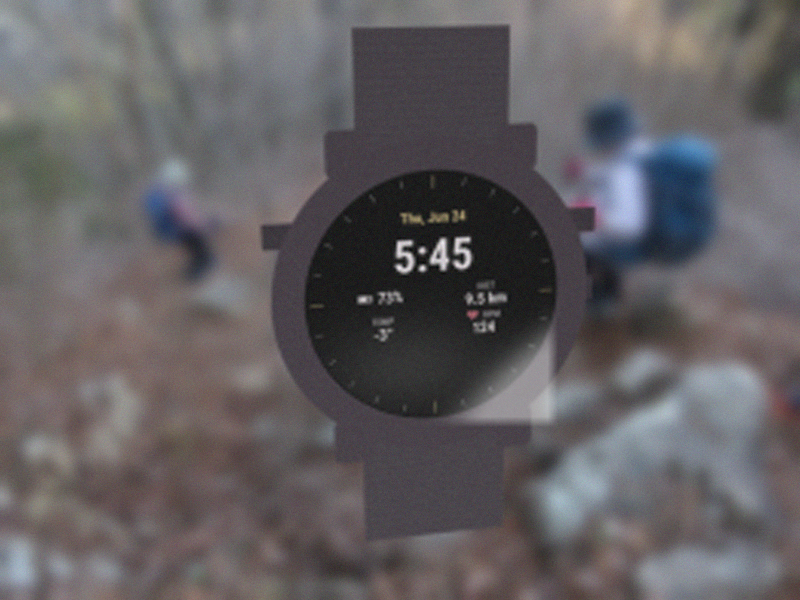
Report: 5.45
